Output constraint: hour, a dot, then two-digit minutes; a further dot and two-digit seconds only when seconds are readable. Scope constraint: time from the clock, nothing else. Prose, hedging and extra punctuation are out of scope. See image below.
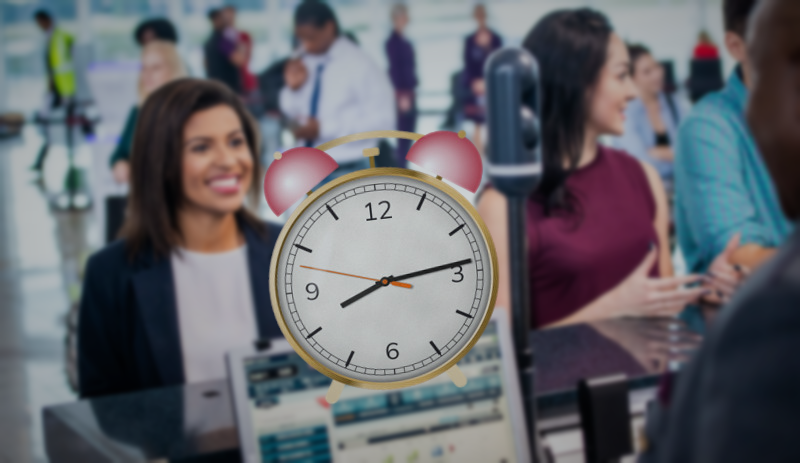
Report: 8.13.48
